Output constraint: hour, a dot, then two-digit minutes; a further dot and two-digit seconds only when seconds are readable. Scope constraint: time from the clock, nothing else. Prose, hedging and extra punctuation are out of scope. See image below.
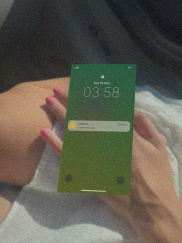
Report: 3.58
